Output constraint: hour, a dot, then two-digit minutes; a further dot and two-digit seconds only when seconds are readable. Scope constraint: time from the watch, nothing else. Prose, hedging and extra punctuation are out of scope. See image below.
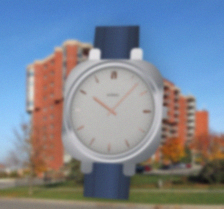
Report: 10.07
